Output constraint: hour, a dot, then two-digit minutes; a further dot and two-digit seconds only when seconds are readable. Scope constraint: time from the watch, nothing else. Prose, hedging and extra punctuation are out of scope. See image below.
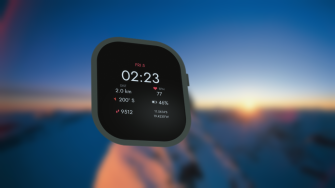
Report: 2.23
